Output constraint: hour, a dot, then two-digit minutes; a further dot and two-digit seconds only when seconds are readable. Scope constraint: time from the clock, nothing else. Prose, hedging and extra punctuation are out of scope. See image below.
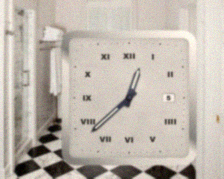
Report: 12.38
